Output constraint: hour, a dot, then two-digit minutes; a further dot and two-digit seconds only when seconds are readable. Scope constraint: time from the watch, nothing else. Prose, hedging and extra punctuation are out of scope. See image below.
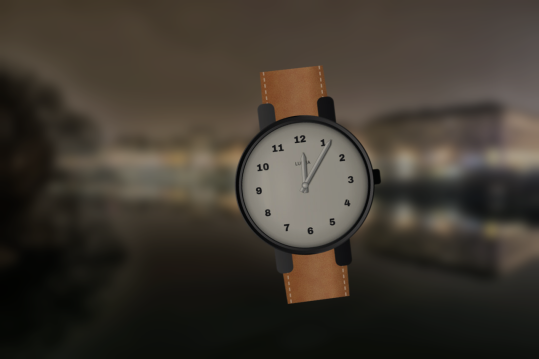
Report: 12.06
